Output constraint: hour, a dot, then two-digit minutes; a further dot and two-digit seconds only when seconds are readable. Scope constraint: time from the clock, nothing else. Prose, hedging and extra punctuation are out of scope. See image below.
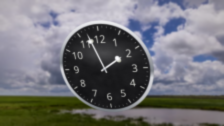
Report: 1.57
